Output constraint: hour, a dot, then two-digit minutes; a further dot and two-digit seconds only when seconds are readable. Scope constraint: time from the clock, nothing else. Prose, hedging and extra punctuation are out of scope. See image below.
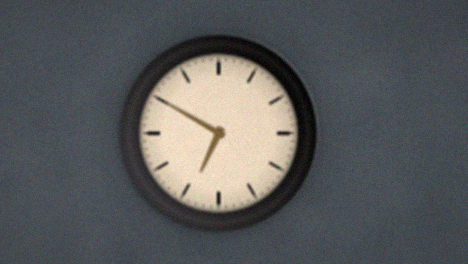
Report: 6.50
